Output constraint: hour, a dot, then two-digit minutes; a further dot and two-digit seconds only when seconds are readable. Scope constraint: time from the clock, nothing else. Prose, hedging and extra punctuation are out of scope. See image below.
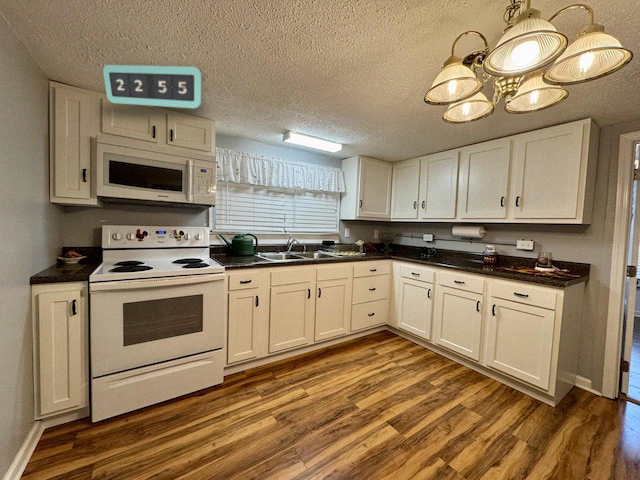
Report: 22.55
